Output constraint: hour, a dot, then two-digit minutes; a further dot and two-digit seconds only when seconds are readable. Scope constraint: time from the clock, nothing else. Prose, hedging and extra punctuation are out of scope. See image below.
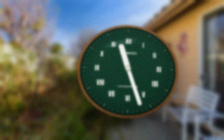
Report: 11.27
